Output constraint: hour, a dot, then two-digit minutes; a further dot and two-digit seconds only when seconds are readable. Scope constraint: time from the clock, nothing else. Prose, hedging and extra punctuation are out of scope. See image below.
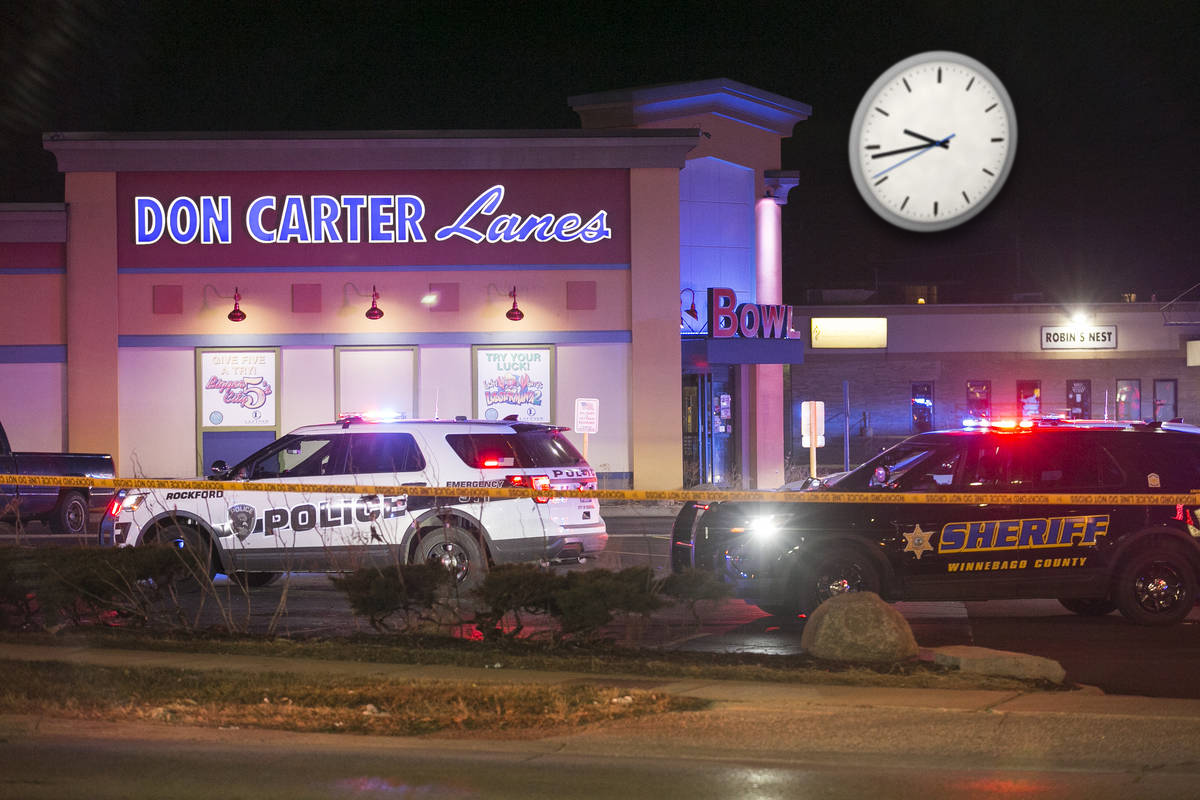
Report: 9.43.41
